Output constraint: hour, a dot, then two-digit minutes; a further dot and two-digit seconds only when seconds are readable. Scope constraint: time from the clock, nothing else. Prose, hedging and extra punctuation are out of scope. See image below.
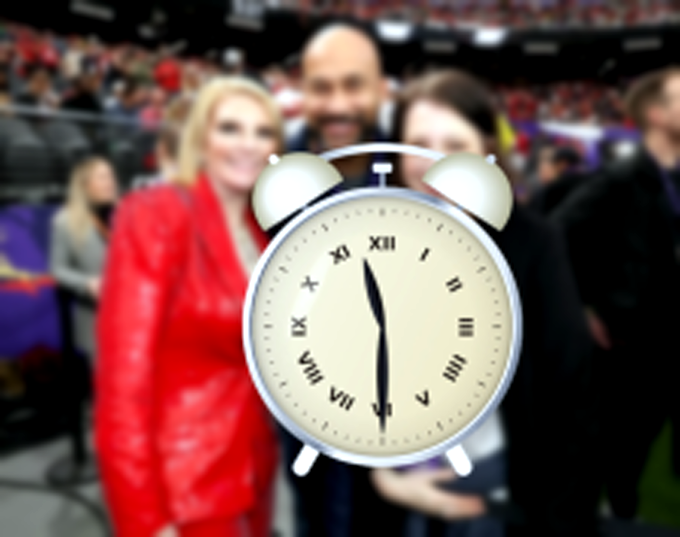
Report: 11.30
